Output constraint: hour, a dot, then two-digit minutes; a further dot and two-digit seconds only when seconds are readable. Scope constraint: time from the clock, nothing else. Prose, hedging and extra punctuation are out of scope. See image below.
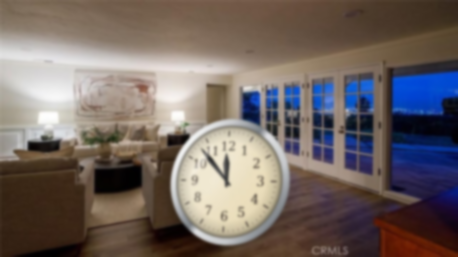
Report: 11.53
